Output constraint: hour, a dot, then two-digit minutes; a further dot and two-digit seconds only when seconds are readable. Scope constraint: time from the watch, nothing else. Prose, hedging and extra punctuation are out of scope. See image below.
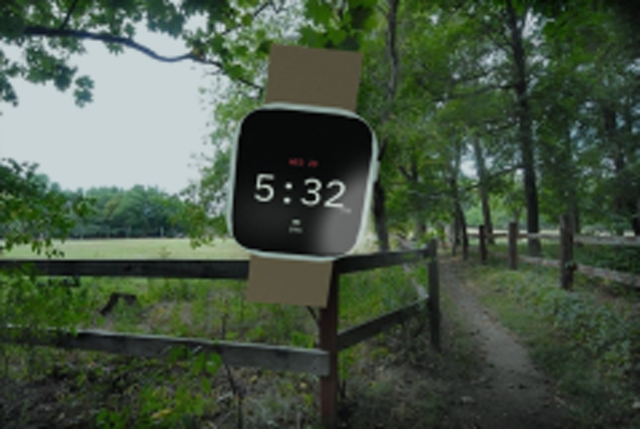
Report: 5.32
